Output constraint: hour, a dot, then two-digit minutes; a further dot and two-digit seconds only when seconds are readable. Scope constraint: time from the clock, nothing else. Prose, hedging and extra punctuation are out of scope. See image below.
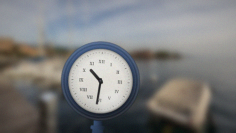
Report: 10.31
